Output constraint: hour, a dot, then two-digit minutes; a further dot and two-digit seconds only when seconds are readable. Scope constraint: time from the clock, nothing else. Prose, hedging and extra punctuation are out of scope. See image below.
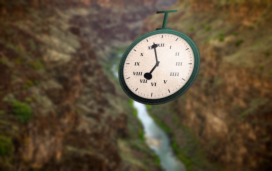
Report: 6.57
